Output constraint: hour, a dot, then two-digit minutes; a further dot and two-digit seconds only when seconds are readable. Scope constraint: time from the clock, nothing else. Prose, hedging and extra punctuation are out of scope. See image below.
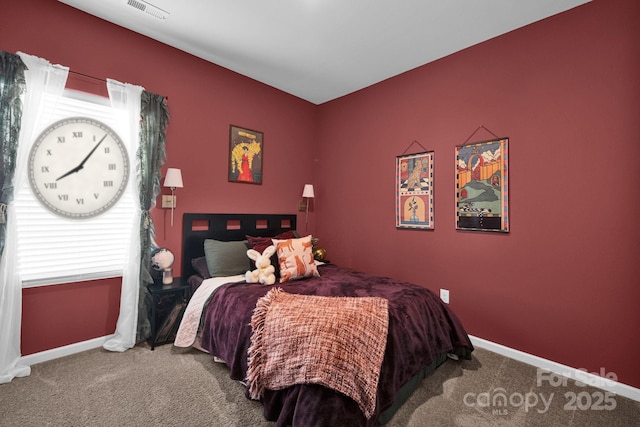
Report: 8.07
